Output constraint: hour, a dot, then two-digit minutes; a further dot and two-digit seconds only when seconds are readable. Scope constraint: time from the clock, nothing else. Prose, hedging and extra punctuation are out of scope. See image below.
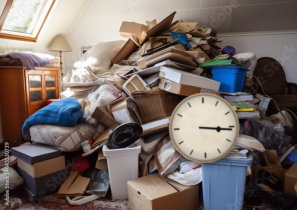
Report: 3.16
